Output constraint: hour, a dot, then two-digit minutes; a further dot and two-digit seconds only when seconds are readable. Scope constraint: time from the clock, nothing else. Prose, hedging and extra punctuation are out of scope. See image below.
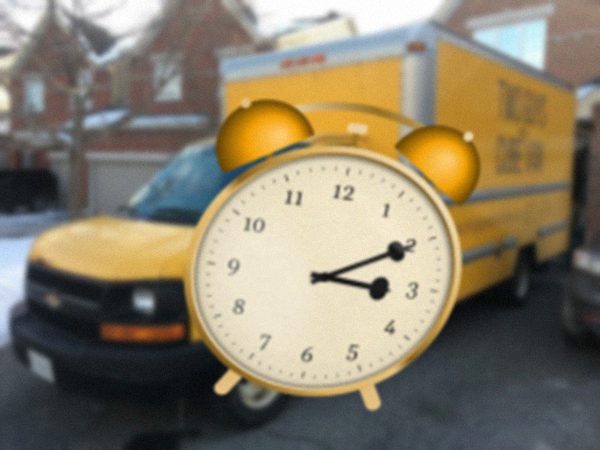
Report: 3.10
